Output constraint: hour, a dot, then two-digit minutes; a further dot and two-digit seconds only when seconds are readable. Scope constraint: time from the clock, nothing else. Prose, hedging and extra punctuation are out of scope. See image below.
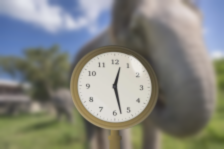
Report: 12.28
